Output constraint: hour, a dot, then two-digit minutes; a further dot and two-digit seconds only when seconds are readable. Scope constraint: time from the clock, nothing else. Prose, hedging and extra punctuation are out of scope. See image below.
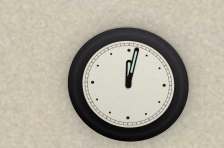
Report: 12.02
